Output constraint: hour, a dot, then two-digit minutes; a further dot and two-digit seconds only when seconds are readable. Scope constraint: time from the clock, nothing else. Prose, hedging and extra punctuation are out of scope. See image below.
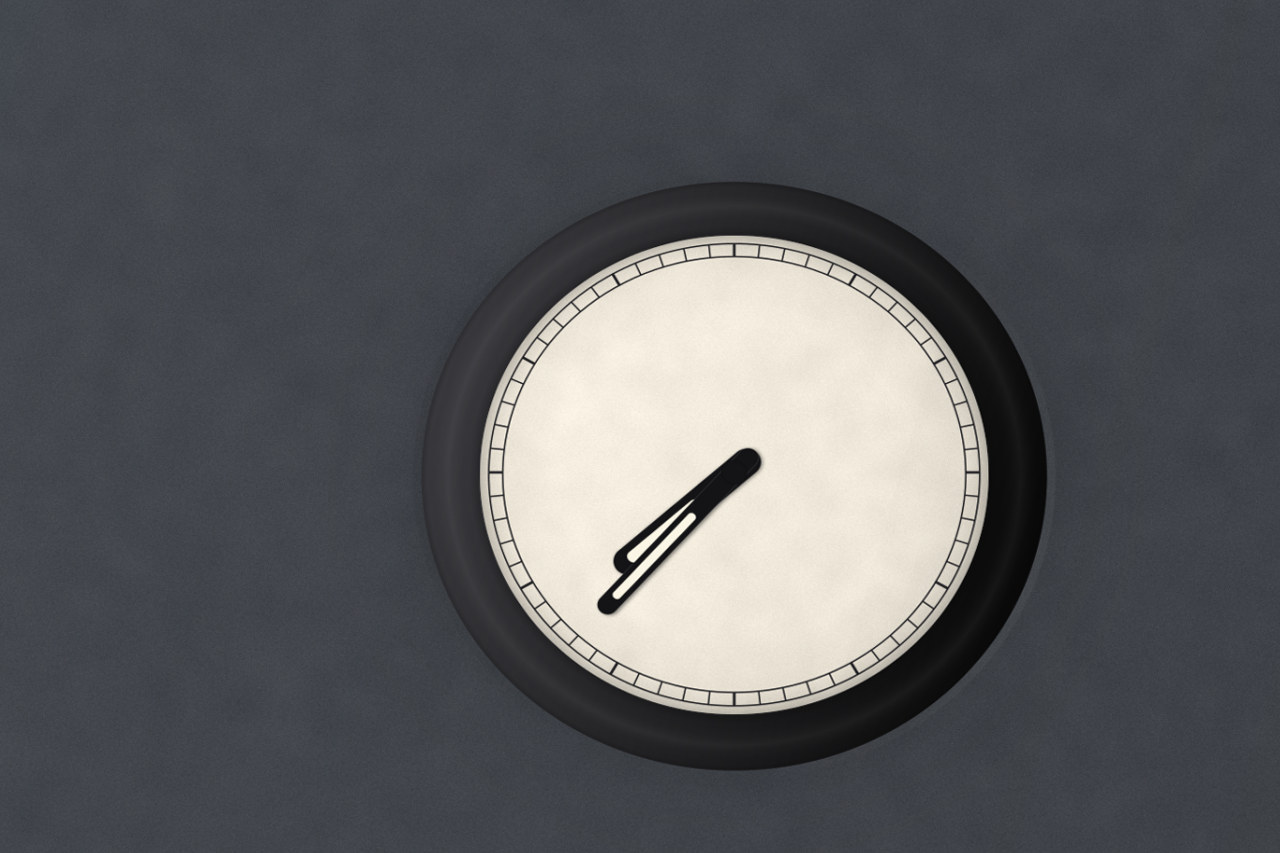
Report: 7.37
